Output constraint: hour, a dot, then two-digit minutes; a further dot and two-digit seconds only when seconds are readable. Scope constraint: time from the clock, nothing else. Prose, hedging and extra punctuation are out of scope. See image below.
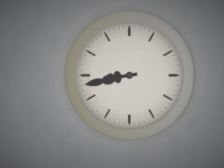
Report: 8.43
